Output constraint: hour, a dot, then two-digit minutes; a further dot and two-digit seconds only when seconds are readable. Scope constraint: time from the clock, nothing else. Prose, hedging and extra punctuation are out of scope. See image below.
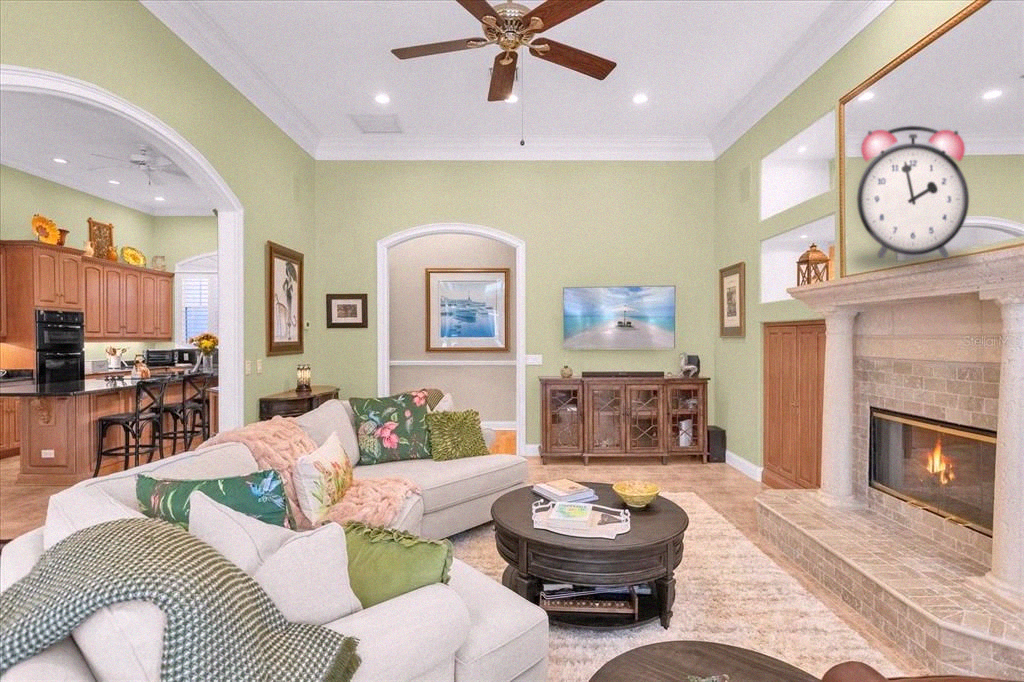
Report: 1.58
